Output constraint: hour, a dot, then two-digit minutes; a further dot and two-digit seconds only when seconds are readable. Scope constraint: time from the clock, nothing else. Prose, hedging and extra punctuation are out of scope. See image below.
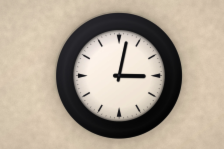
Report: 3.02
